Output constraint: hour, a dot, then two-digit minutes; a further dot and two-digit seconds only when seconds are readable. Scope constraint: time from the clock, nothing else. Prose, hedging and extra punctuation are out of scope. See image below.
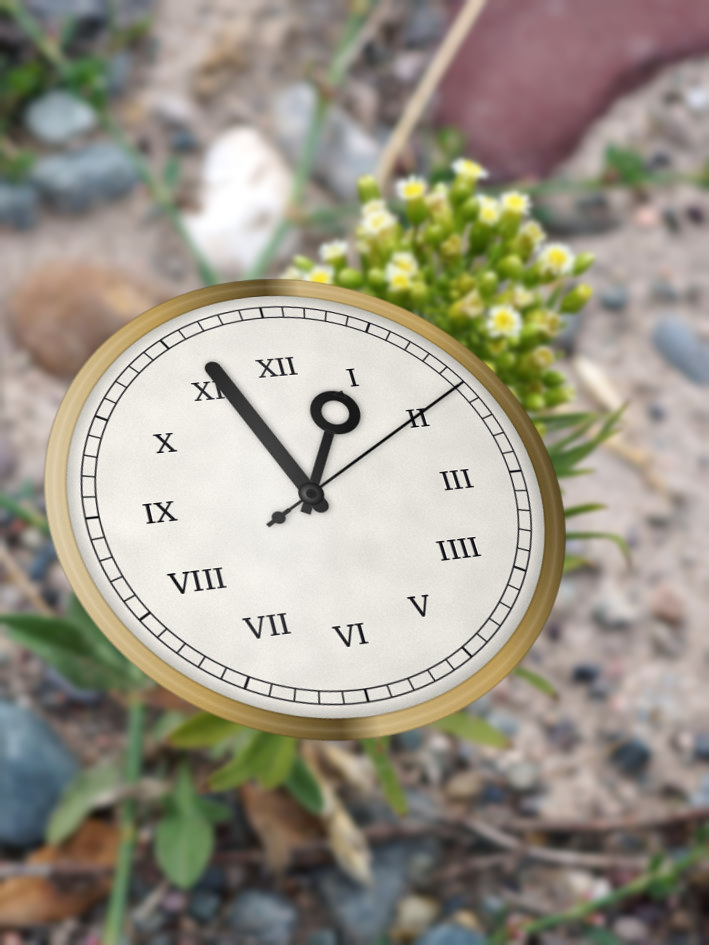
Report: 12.56.10
